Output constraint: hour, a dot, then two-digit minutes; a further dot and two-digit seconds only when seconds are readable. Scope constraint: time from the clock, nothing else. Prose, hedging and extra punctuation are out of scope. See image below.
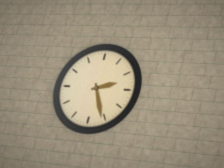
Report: 2.26
